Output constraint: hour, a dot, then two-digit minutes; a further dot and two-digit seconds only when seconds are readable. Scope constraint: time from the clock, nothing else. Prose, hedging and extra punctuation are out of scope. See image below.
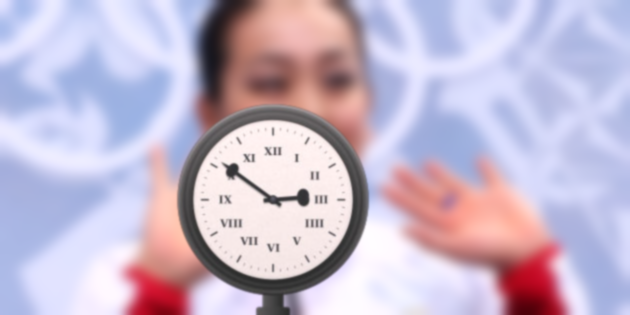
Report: 2.51
